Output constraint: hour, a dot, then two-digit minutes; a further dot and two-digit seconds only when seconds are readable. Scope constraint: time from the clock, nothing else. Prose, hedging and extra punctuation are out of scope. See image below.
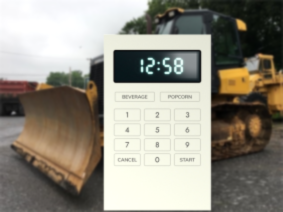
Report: 12.58
